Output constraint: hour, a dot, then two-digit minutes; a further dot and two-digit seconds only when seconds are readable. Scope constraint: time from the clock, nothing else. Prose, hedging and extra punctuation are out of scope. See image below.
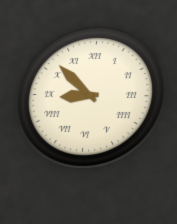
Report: 8.52
